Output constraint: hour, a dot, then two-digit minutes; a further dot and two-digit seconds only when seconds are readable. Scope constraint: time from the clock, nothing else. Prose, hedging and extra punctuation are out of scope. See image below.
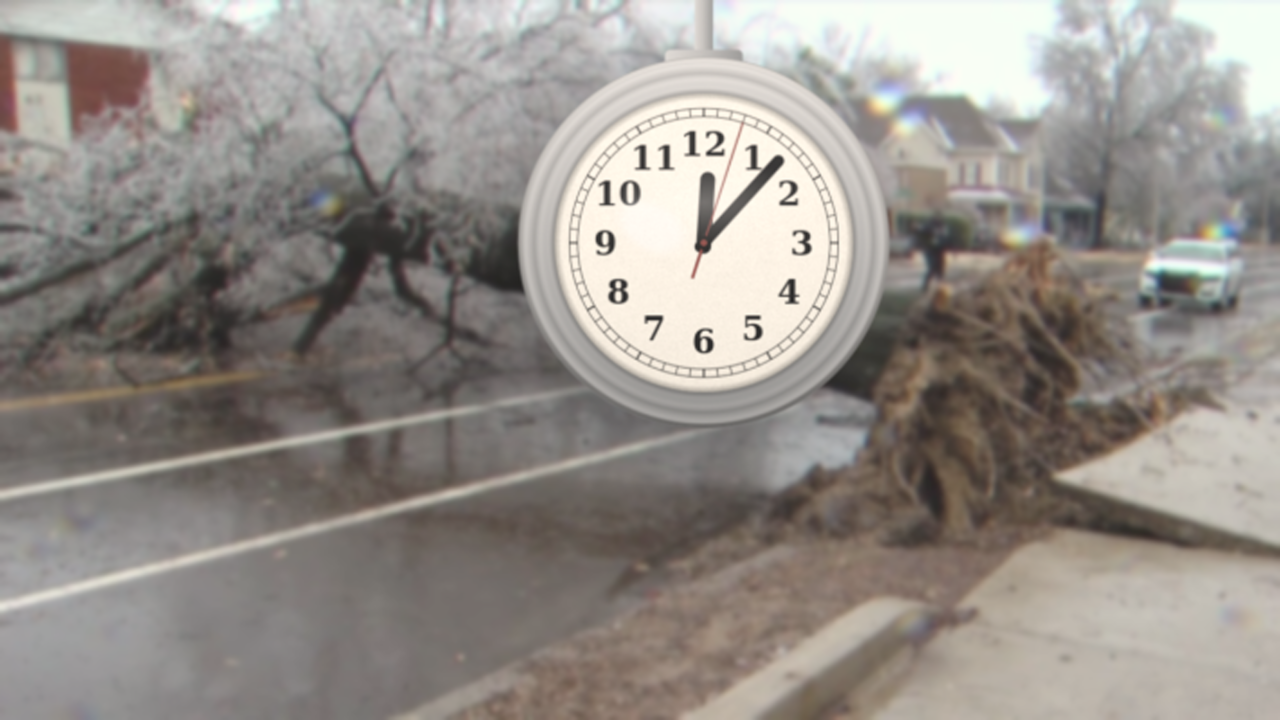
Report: 12.07.03
